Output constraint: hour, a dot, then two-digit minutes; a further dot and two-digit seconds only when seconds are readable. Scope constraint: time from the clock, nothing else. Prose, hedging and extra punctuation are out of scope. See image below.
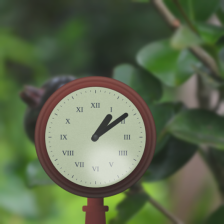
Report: 1.09
